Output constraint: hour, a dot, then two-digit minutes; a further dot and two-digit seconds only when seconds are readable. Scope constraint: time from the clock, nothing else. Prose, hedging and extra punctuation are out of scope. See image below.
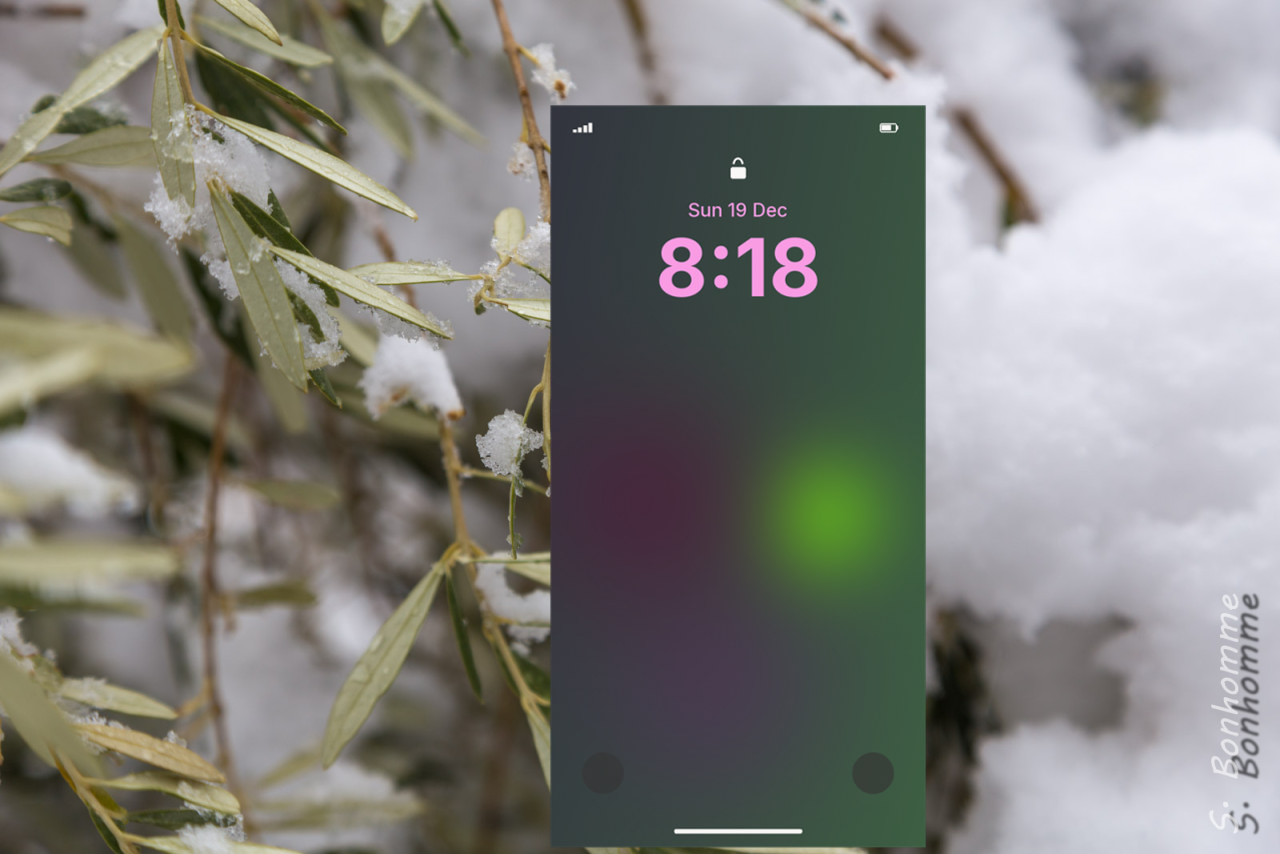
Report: 8.18
